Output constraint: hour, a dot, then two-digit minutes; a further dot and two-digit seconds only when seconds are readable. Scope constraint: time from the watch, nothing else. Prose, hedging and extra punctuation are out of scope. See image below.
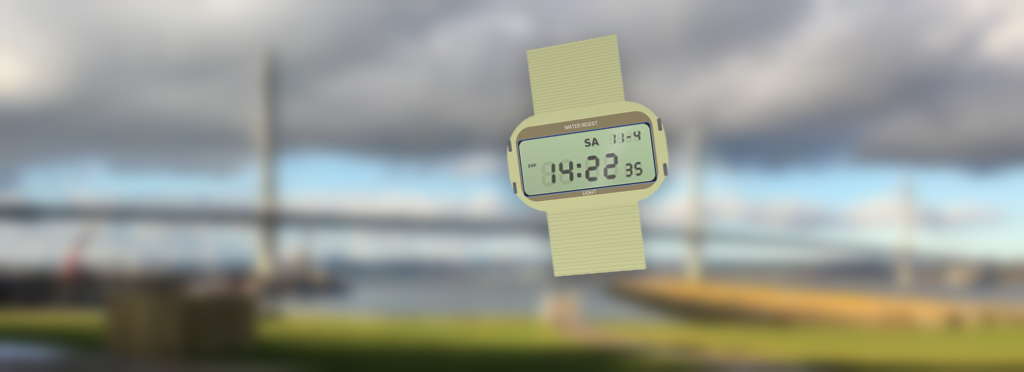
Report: 14.22.35
